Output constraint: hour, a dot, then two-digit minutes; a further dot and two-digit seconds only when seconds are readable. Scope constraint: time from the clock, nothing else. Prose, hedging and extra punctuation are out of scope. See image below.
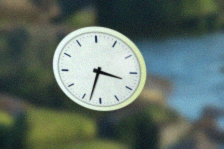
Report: 3.33
